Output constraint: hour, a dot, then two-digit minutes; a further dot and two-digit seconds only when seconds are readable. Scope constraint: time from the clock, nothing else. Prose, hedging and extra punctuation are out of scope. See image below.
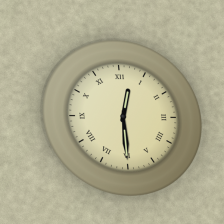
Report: 12.30
